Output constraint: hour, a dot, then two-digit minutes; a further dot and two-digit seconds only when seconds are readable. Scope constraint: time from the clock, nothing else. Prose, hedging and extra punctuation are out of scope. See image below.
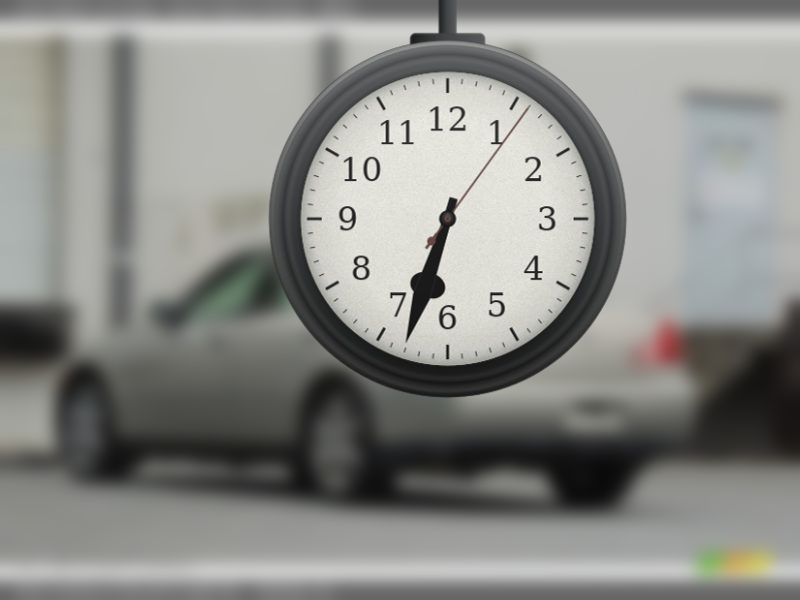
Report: 6.33.06
